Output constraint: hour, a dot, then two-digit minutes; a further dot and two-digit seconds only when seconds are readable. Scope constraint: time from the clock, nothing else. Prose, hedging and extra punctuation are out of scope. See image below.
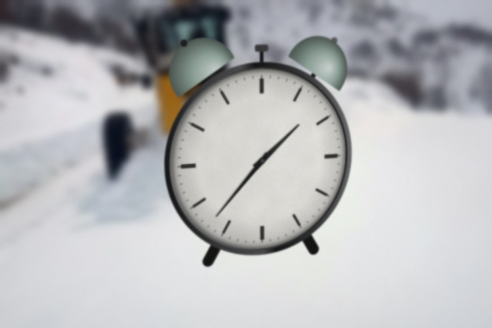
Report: 1.37
